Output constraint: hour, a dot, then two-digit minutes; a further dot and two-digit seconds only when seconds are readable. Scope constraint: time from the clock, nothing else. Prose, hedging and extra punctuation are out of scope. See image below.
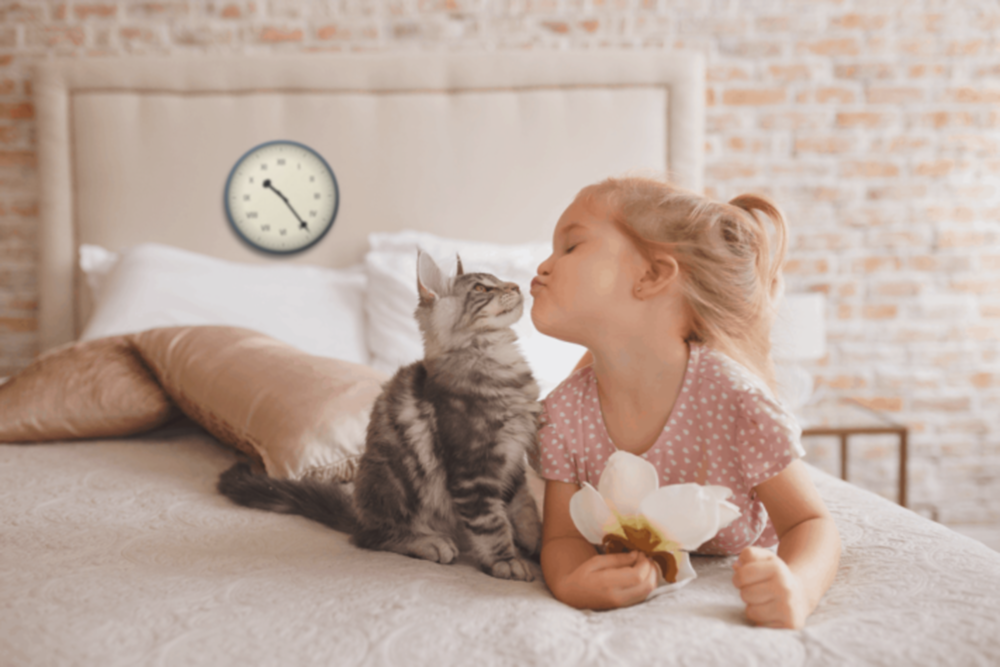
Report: 10.24
